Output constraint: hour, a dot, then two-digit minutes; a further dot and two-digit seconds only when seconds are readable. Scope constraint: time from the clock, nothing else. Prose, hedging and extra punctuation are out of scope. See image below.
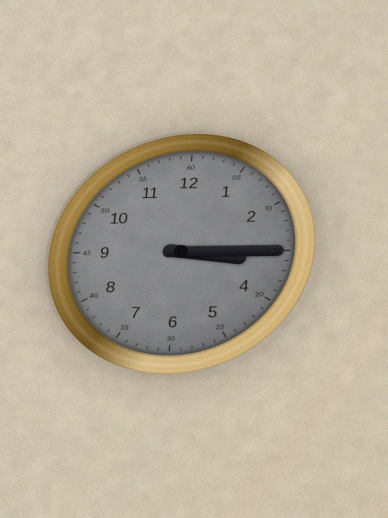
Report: 3.15
